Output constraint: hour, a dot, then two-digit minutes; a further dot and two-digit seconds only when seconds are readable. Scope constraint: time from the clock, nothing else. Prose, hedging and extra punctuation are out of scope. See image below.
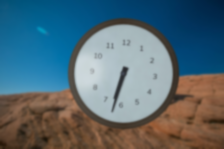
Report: 6.32
